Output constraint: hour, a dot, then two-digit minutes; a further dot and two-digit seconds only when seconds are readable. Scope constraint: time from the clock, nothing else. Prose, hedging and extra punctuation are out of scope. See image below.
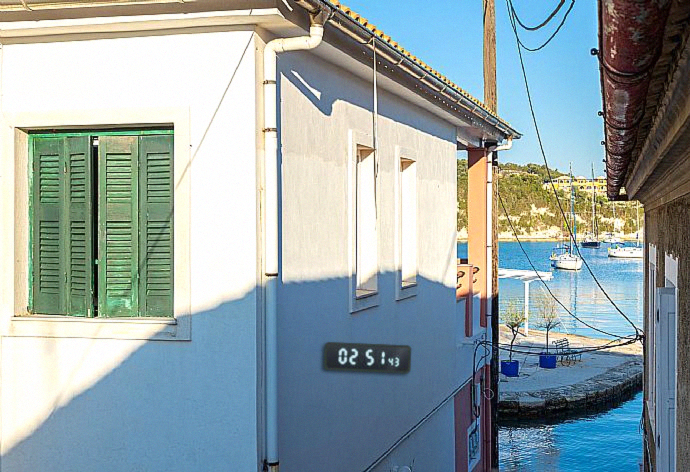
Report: 2.51.43
